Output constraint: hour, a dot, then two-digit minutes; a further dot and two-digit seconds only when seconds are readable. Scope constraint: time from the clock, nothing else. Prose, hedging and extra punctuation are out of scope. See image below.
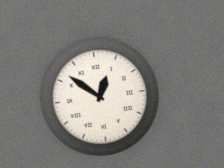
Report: 12.52
